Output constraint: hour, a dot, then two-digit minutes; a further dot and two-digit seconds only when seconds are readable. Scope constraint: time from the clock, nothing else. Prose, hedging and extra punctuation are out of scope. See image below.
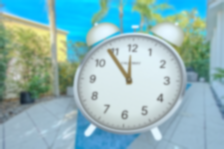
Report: 11.54
